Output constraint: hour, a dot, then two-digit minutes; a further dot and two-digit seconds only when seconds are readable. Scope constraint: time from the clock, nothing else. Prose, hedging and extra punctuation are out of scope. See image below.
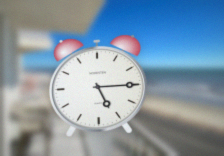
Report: 5.15
